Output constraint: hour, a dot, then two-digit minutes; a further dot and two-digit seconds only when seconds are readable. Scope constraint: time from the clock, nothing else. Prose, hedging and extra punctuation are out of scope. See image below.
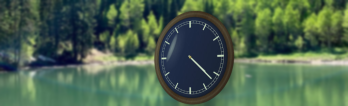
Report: 4.22
